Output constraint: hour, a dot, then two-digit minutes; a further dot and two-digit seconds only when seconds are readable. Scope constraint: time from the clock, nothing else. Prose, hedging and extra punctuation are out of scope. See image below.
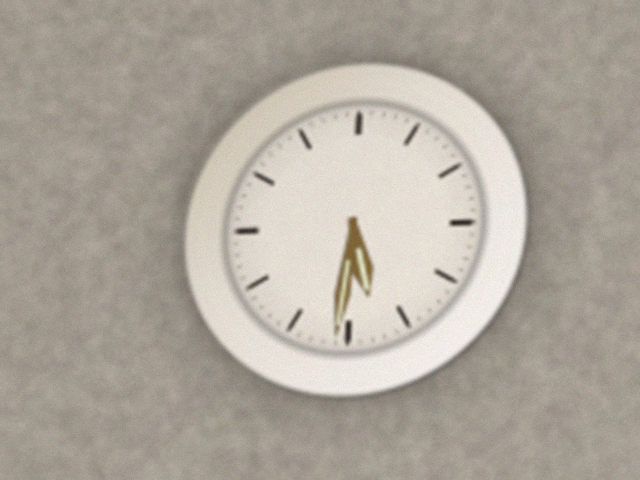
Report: 5.31
